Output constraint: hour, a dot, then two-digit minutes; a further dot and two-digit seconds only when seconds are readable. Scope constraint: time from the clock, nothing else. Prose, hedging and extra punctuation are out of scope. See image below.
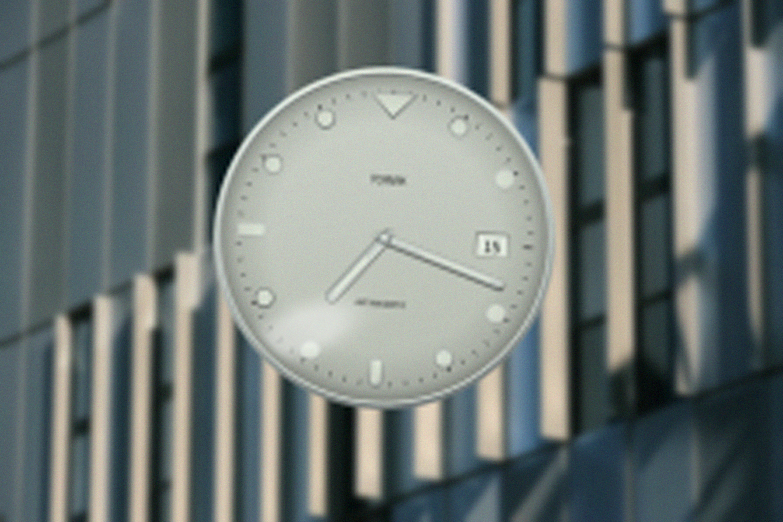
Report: 7.18
